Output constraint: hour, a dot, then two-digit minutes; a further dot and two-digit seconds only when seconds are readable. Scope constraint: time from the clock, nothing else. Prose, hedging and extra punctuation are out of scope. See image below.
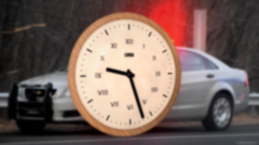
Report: 9.27
